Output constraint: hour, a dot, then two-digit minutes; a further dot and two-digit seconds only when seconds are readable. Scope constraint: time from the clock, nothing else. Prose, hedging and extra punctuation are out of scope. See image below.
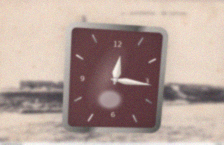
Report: 12.16
